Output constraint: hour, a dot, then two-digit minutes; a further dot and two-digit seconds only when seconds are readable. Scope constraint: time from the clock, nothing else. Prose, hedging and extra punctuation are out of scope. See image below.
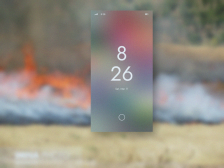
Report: 8.26
